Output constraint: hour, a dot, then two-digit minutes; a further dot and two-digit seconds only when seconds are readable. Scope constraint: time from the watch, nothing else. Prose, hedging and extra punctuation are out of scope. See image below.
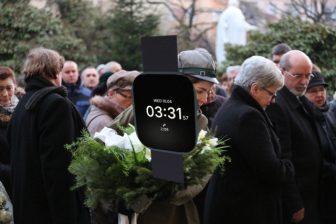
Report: 3.31
